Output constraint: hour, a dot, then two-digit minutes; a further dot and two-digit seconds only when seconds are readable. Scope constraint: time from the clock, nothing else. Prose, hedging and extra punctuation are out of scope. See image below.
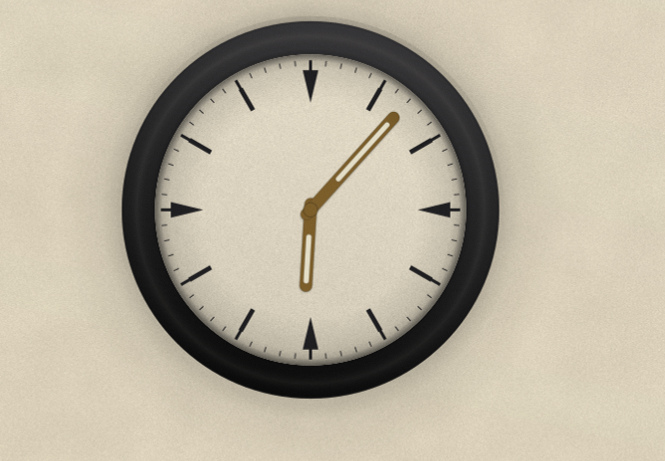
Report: 6.07
